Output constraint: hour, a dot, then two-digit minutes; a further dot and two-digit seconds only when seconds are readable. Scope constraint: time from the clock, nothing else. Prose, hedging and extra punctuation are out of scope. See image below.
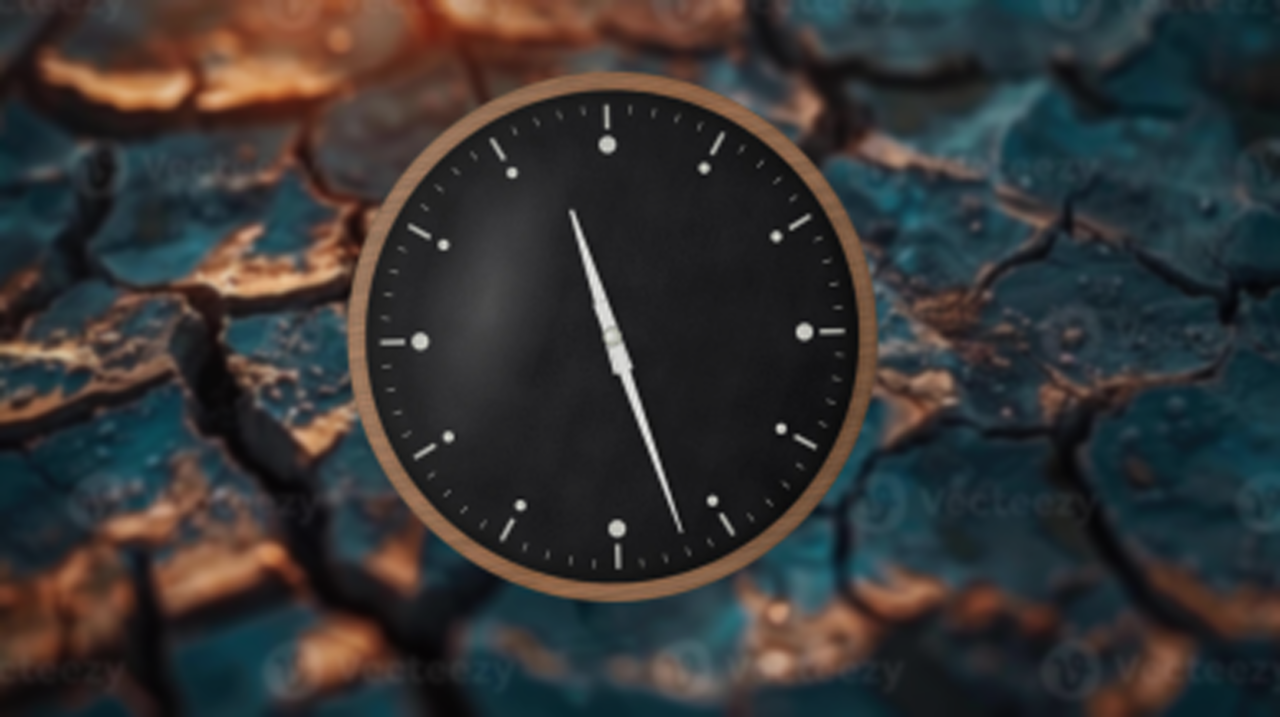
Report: 11.27
